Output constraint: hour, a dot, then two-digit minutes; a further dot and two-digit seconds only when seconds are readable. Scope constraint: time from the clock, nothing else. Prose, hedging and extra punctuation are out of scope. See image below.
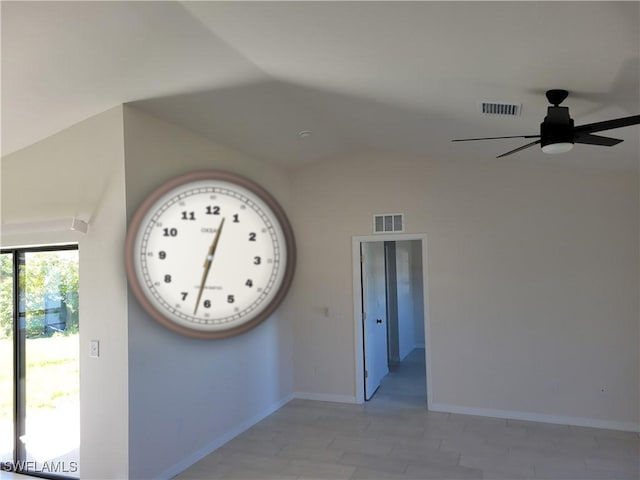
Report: 12.32
